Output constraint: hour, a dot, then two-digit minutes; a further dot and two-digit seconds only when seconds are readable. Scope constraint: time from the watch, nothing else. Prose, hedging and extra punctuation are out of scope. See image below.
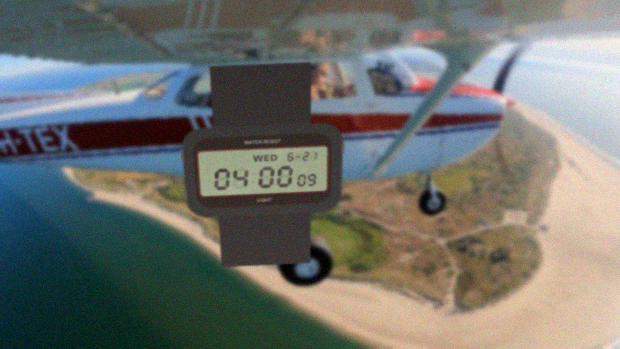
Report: 4.00.09
